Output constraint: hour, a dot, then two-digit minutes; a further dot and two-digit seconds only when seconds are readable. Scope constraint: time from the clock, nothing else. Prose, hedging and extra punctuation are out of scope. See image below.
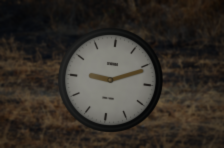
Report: 9.11
